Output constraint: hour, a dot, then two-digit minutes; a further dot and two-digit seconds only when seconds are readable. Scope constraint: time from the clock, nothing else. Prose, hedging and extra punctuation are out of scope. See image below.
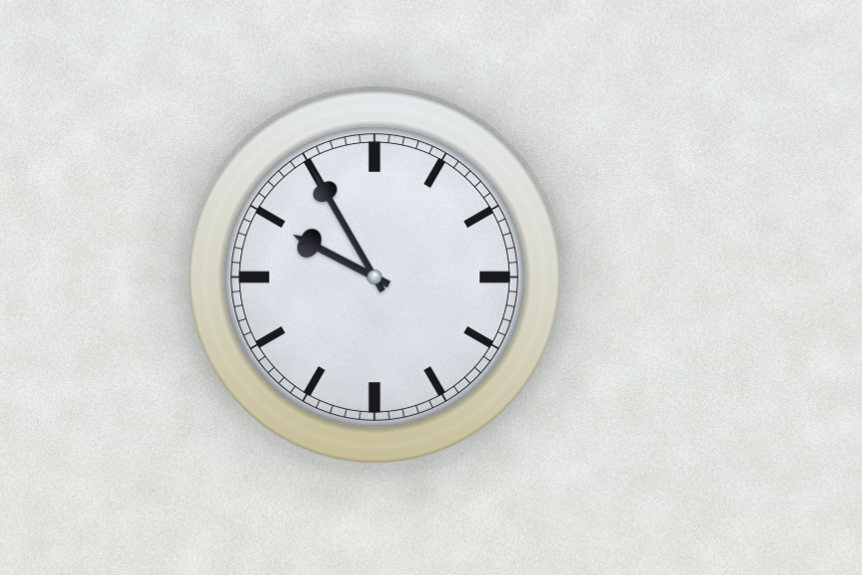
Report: 9.55
